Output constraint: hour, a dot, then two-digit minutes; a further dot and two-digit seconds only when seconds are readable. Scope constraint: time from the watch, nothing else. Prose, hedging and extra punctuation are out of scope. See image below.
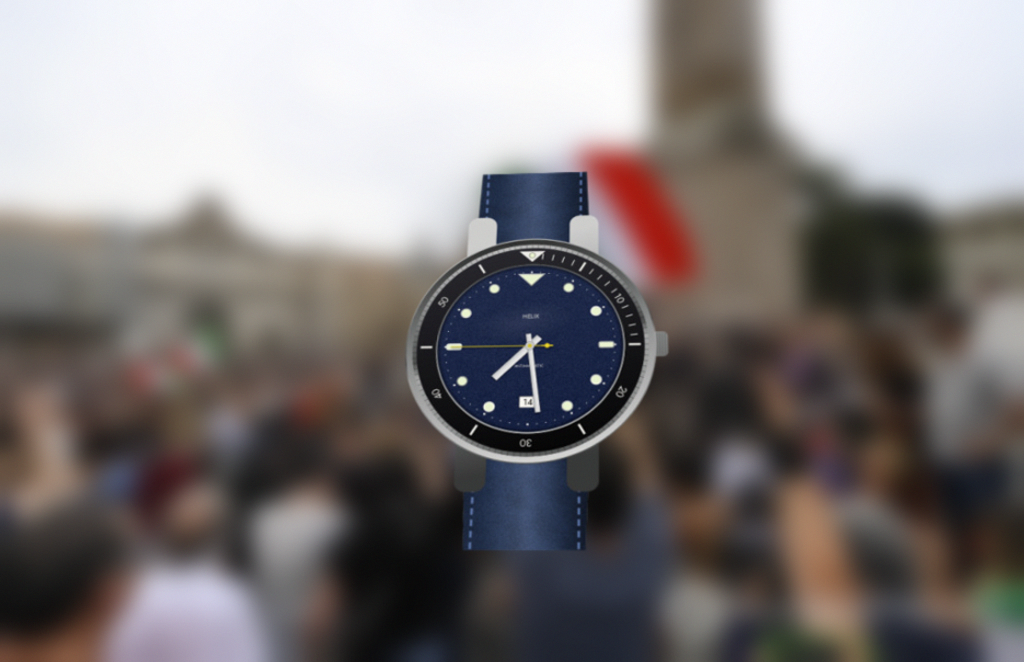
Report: 7.28.45
